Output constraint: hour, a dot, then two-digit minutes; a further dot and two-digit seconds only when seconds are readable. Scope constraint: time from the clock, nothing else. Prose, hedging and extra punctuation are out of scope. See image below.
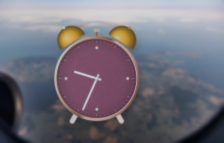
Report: 9.34
